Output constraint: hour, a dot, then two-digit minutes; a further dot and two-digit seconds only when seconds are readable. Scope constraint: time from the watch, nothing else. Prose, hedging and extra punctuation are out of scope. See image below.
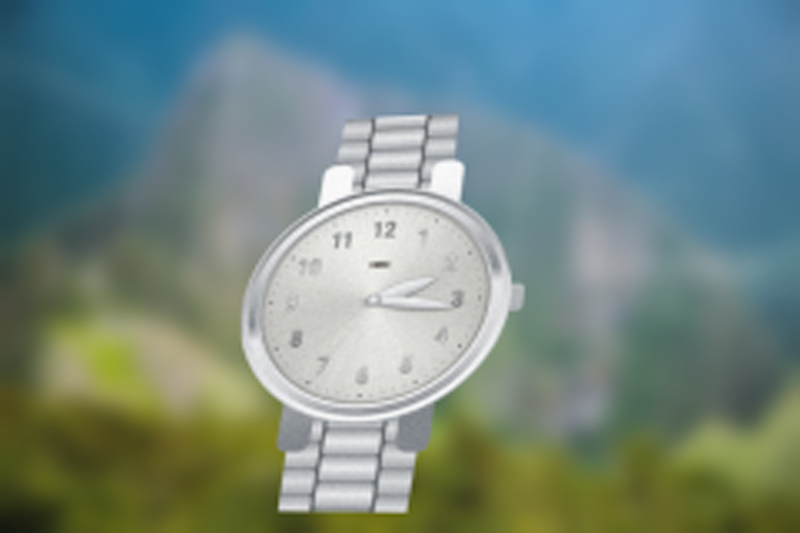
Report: 2.16
